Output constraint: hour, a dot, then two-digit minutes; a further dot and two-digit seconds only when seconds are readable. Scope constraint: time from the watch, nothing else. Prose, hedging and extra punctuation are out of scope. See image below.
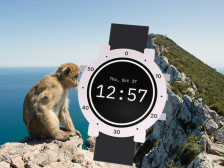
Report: 12.57
